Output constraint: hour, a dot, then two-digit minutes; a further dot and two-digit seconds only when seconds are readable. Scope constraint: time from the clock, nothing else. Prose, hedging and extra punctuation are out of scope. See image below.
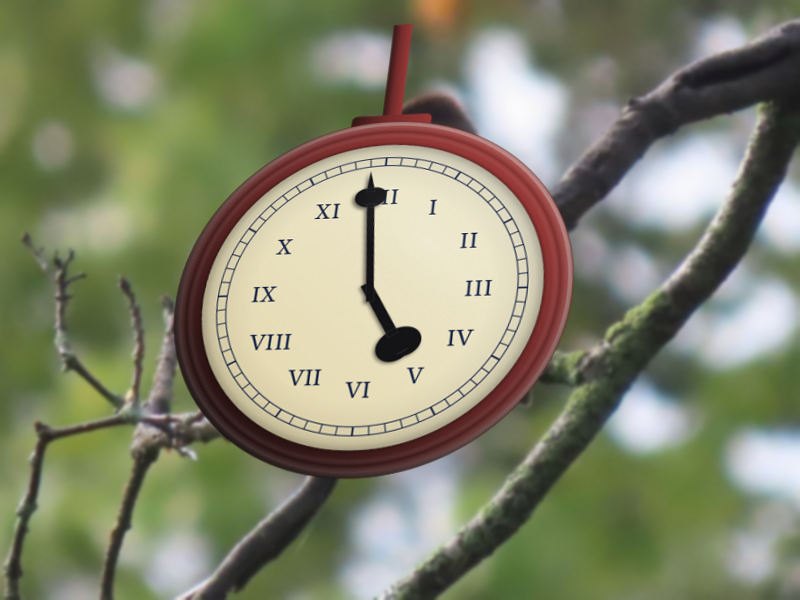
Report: 4.59
